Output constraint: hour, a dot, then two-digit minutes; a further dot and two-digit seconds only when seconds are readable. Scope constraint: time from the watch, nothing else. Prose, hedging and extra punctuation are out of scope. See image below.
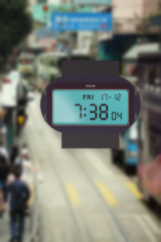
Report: 7.38
